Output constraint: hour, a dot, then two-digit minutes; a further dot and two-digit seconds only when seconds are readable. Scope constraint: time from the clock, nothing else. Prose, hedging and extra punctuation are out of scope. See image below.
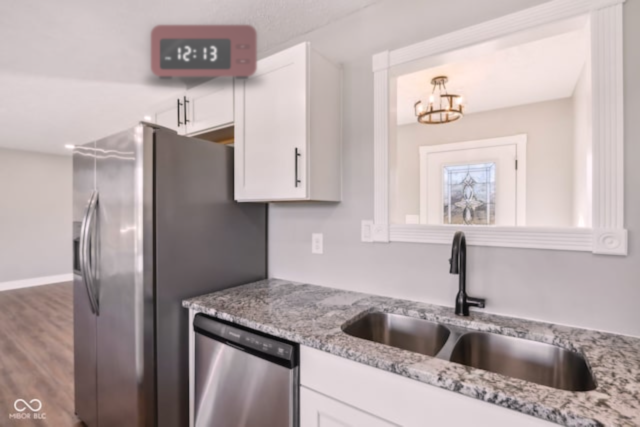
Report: 12.13
